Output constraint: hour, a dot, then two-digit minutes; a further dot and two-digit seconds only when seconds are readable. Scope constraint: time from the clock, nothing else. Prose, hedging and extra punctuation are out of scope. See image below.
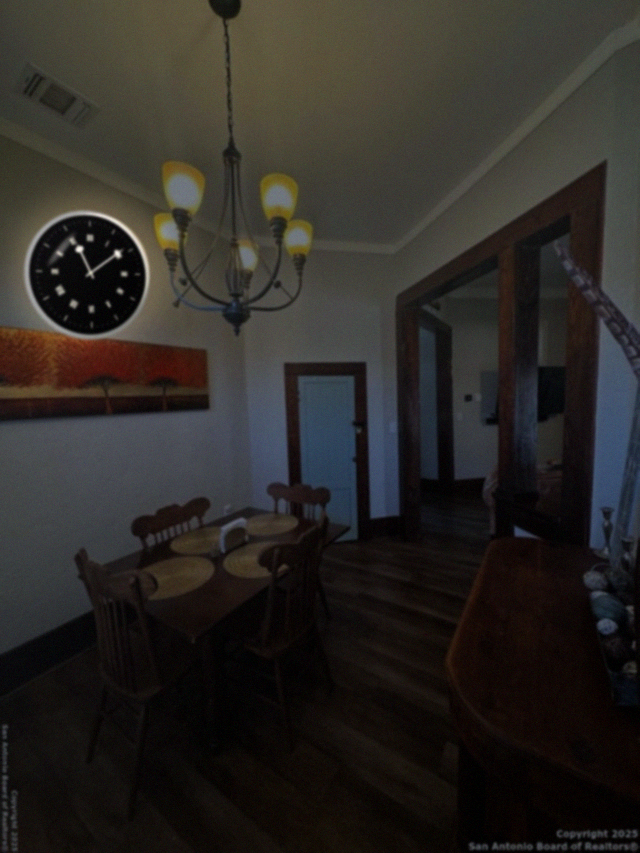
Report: 11.09
